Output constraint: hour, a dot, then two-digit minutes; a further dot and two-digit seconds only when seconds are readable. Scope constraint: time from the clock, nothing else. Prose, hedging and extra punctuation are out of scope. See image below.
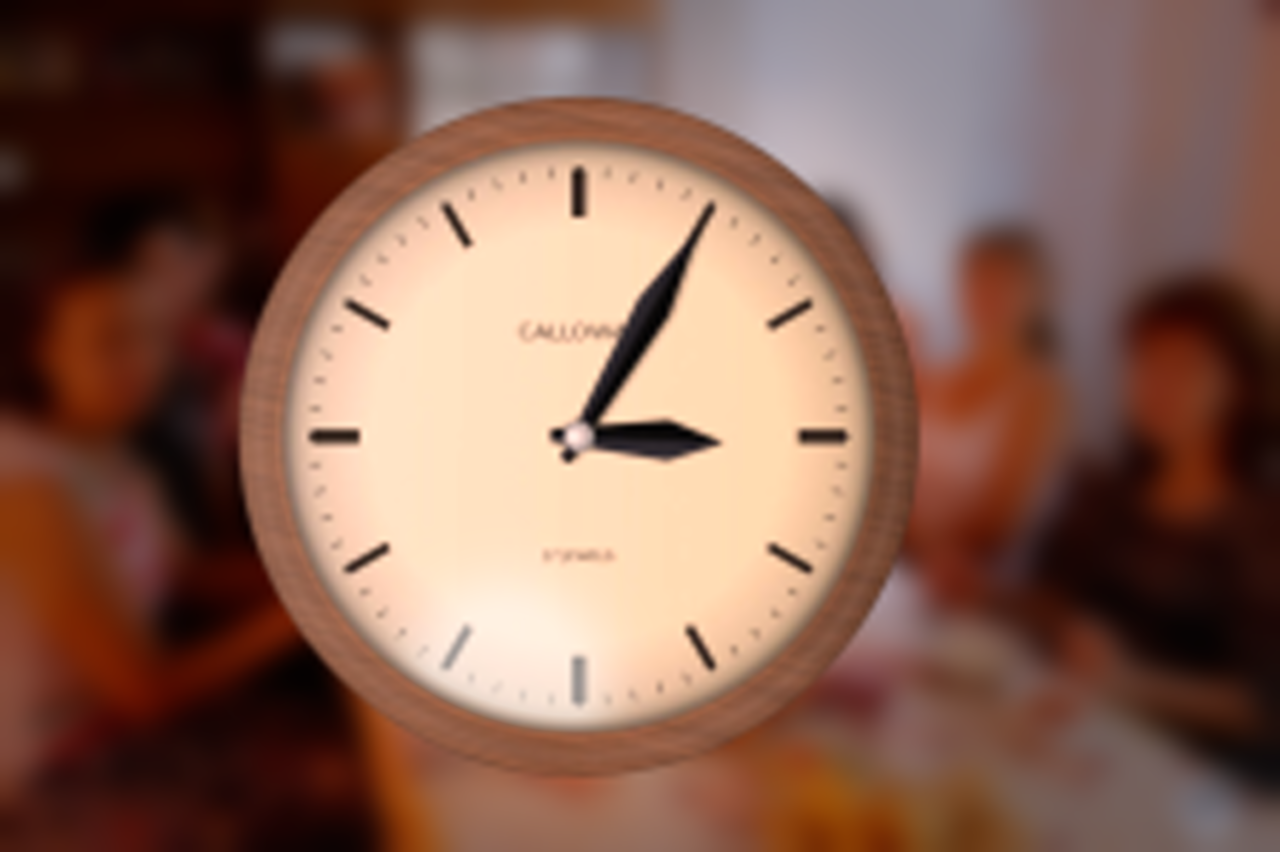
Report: 3.05
